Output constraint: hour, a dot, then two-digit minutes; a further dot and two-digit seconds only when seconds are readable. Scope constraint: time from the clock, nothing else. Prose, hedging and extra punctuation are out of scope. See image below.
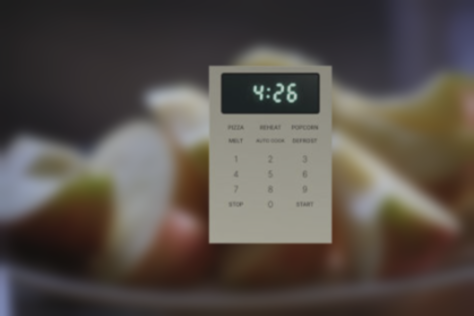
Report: 4.26
